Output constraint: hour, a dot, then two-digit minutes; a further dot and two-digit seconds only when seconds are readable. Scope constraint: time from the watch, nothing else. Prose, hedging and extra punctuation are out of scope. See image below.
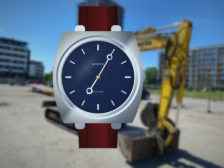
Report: 7.05
